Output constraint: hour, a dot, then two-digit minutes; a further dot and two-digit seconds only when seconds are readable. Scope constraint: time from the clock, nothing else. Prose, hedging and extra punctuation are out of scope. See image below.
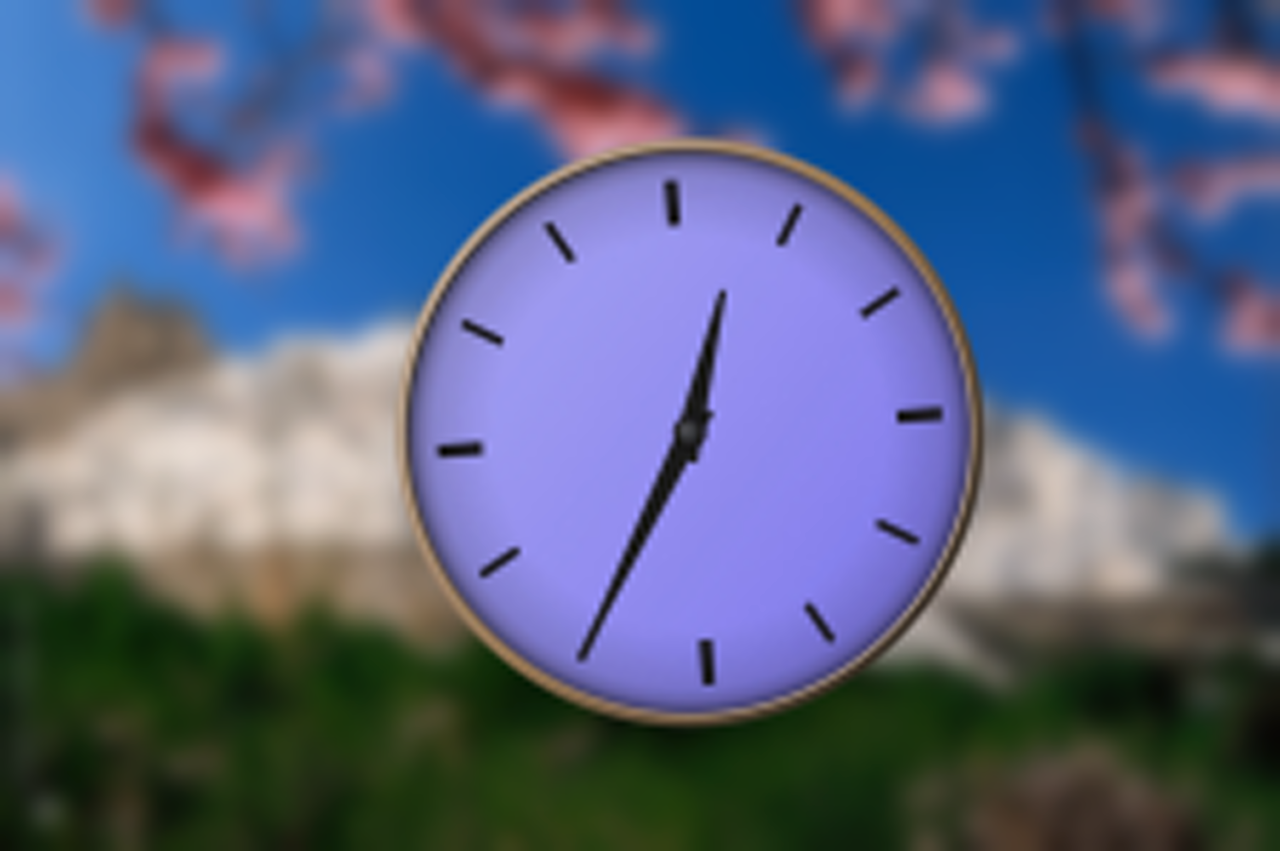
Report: 12.35
